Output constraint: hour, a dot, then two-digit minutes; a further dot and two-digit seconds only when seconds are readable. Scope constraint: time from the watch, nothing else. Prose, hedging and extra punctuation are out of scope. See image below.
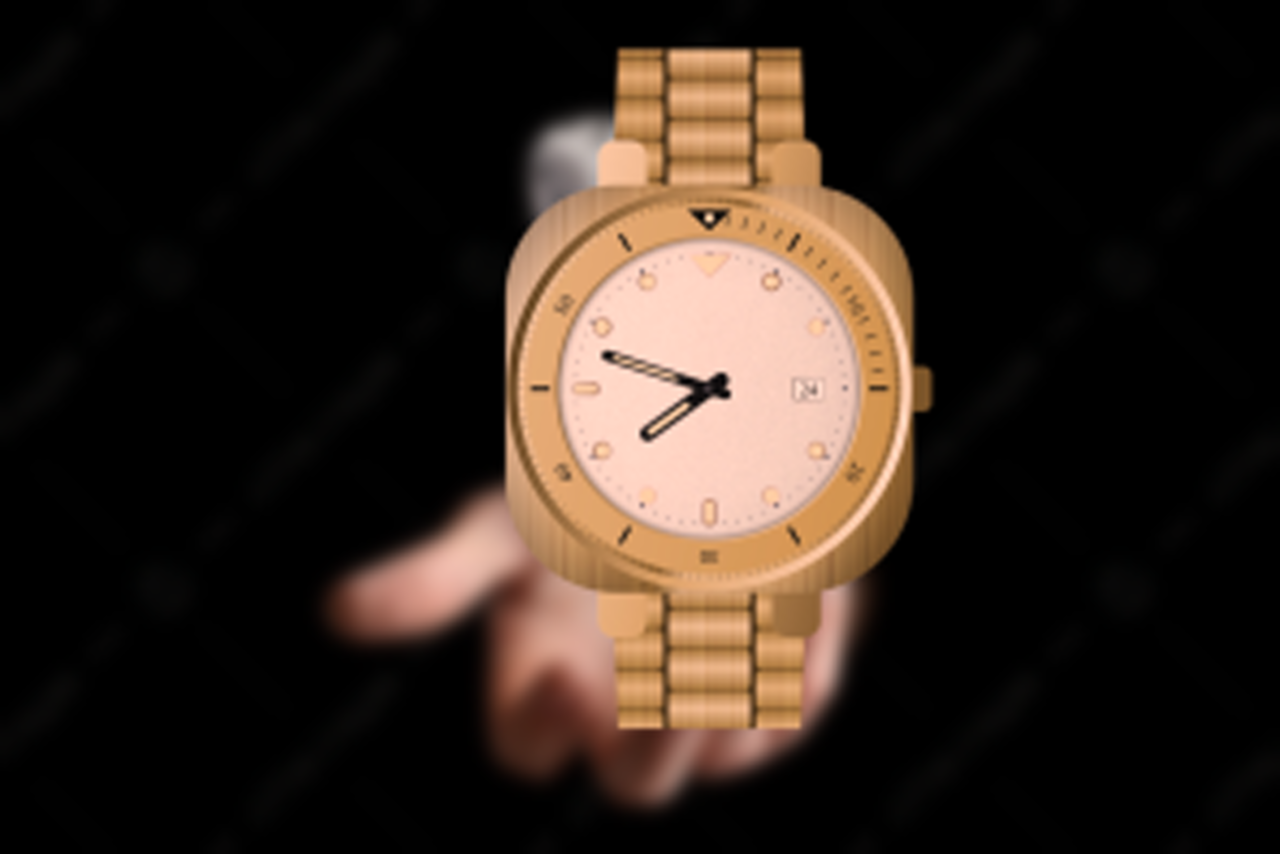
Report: 7.48
